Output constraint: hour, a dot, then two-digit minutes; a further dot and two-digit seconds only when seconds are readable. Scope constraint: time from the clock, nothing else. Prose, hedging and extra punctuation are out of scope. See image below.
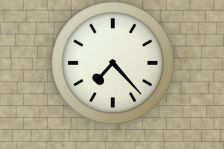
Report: 7.23
